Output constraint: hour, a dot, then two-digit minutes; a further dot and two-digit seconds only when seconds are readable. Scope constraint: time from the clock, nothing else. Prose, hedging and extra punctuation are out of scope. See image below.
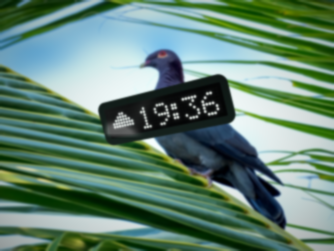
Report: 19.36
